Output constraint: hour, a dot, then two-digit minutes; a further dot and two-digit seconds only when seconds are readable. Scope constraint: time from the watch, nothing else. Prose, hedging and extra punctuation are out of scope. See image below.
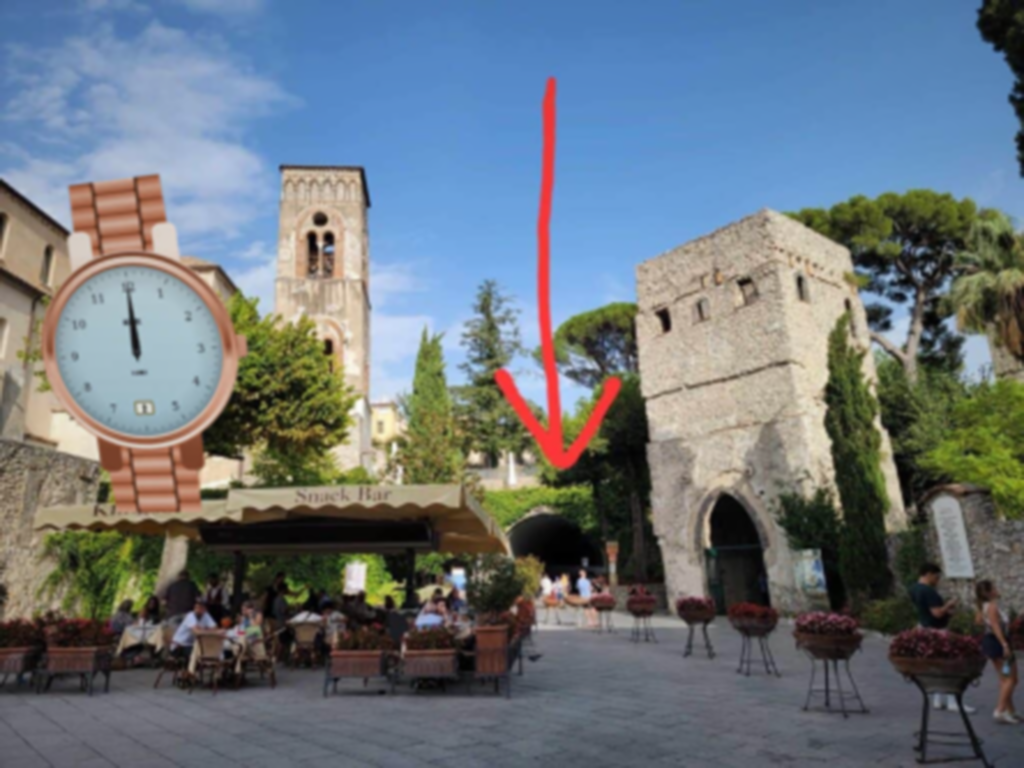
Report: 12.00
